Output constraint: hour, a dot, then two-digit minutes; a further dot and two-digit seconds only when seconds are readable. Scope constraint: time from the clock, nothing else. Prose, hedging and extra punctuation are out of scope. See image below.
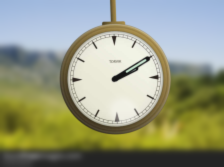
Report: 2.10
